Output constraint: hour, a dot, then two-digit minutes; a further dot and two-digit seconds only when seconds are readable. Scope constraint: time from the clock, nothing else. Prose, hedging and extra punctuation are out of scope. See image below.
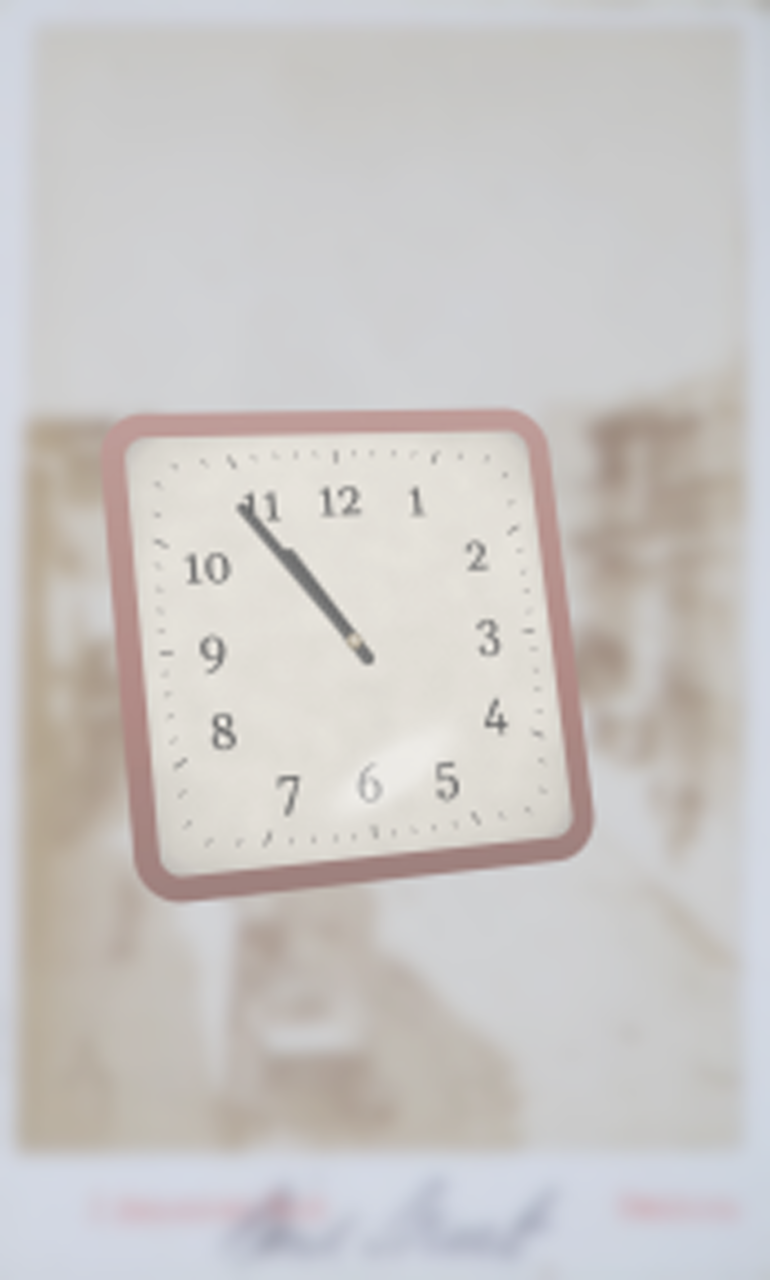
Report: 10.54
